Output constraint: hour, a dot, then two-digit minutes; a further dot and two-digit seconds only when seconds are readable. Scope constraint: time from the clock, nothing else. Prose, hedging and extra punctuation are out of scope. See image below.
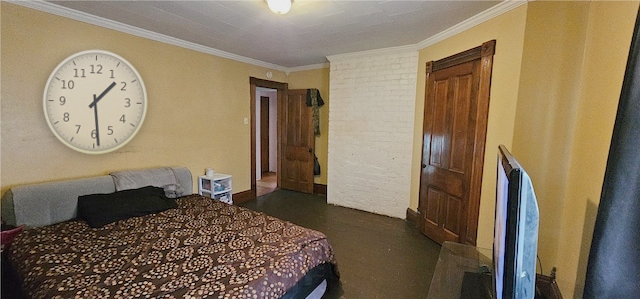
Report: 1.29
